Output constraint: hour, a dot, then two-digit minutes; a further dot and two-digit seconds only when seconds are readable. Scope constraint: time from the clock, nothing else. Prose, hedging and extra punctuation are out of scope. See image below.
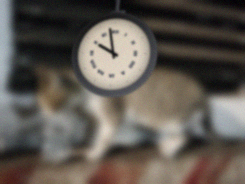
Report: 9.58
